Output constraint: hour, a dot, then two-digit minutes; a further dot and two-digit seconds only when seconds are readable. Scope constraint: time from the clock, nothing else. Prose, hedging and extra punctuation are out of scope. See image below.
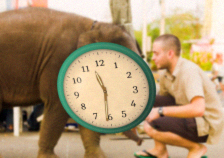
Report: 11.31
